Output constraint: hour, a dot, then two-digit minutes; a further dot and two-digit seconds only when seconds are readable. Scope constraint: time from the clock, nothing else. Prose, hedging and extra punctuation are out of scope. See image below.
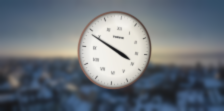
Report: 3.49
